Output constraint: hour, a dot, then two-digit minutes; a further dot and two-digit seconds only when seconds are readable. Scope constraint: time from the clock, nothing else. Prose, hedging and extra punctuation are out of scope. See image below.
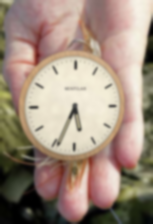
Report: 5.34
